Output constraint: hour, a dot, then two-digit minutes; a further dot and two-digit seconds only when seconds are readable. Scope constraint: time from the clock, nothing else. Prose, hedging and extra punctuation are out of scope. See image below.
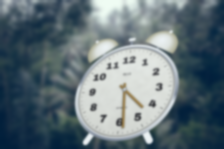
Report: 4.29
